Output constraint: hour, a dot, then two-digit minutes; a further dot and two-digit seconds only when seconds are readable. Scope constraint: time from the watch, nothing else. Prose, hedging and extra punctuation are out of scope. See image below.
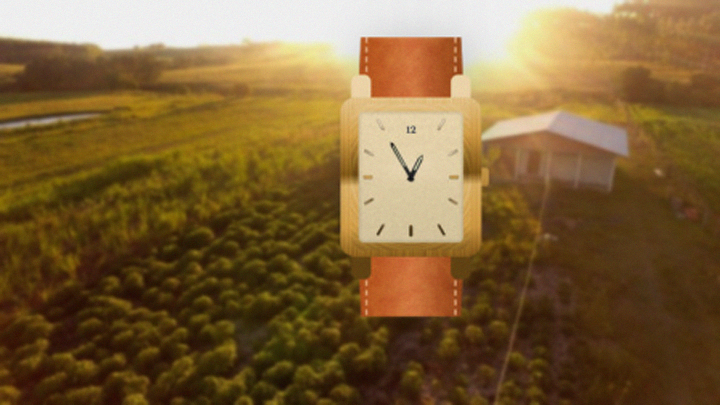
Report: 12.55
